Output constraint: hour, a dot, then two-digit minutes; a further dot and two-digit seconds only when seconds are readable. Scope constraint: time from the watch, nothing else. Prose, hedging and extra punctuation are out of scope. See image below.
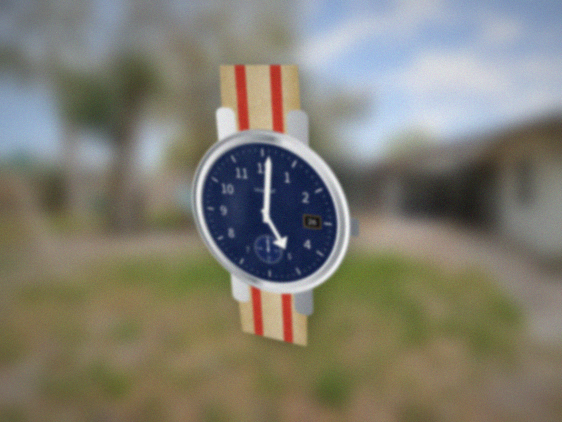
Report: 5.01
